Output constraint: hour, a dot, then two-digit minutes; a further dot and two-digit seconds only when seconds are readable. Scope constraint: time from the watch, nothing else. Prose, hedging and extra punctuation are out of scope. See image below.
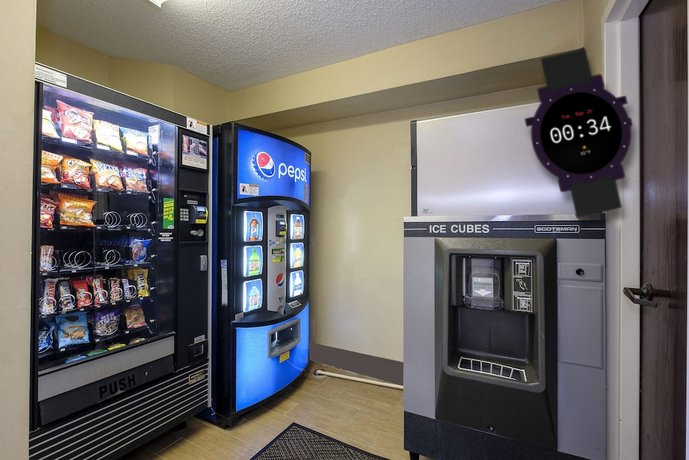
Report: 0.34
